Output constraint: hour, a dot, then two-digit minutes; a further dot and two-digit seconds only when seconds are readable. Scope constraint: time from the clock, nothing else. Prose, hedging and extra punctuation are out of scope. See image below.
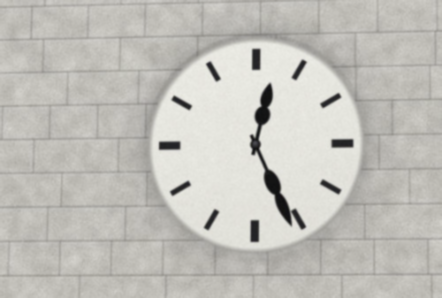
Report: 12.26
